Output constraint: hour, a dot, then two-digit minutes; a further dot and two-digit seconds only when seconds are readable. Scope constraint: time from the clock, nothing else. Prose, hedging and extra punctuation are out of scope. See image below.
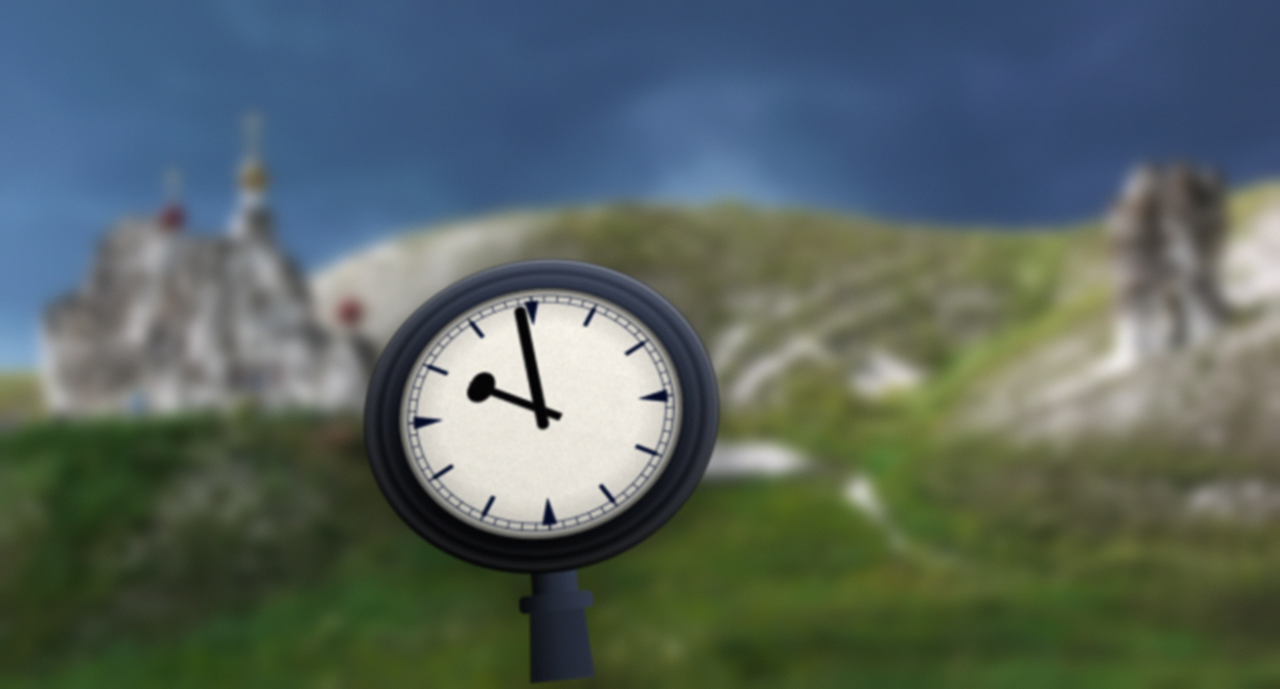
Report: 9.59
